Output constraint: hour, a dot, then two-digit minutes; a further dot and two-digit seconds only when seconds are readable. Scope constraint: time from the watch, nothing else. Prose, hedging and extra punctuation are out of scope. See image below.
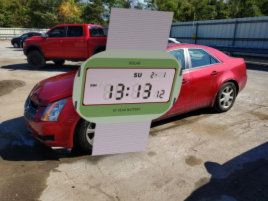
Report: 13.13.12
